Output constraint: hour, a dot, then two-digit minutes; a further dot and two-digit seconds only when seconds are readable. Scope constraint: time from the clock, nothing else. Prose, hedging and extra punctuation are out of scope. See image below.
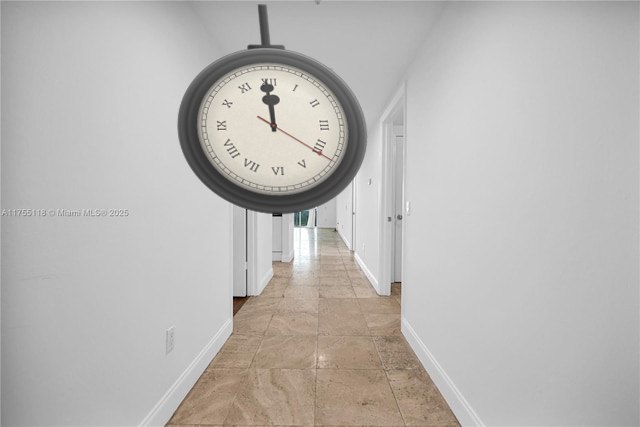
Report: 11.59.21
